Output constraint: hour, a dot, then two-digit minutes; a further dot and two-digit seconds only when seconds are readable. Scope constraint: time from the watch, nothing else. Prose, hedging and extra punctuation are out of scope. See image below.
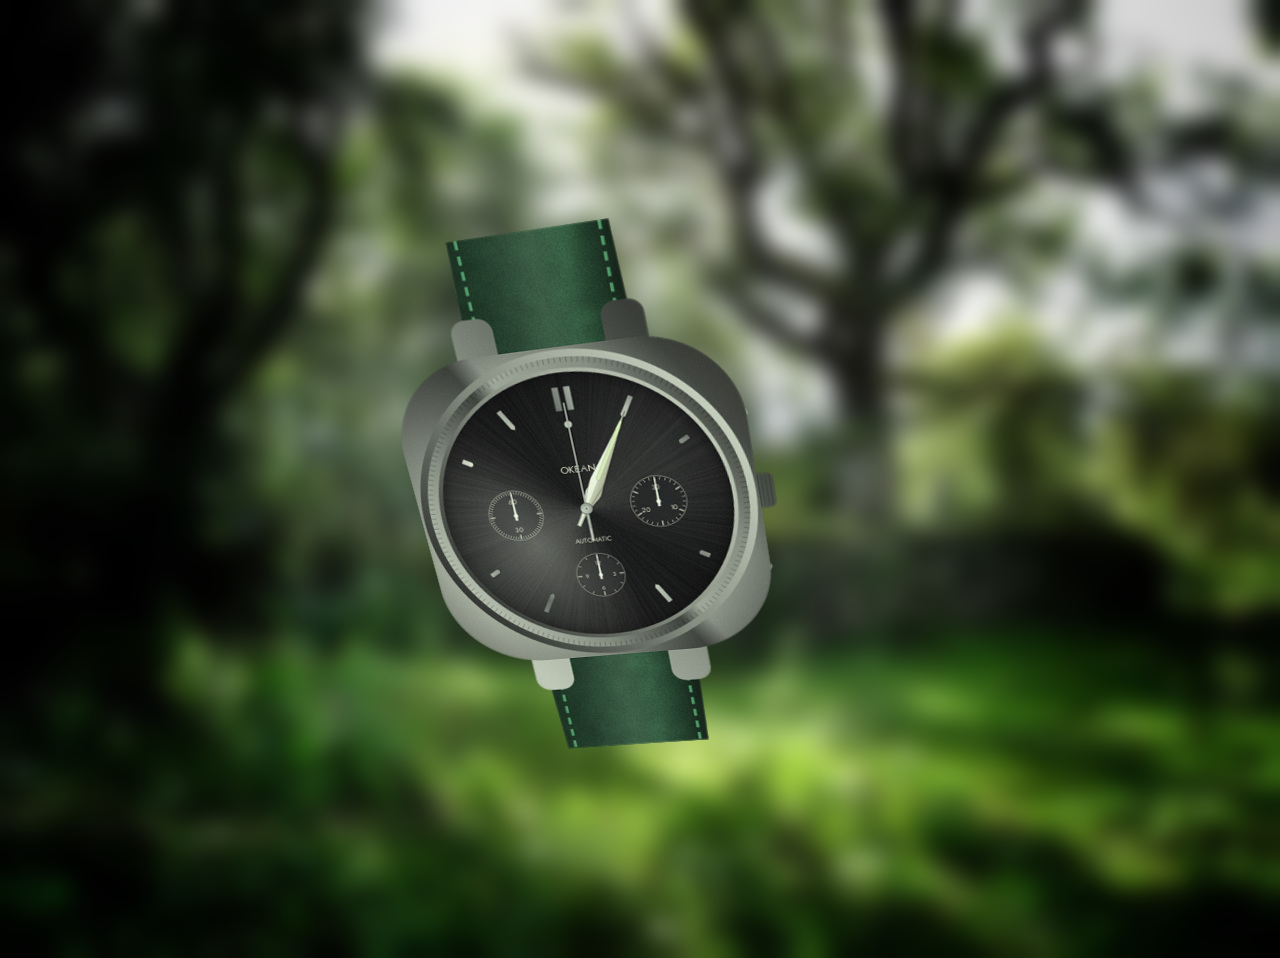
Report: 1.05
